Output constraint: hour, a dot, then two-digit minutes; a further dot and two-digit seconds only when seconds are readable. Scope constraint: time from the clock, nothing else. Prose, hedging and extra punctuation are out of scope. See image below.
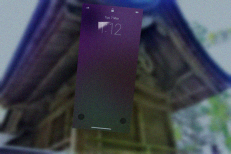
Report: 1.12
